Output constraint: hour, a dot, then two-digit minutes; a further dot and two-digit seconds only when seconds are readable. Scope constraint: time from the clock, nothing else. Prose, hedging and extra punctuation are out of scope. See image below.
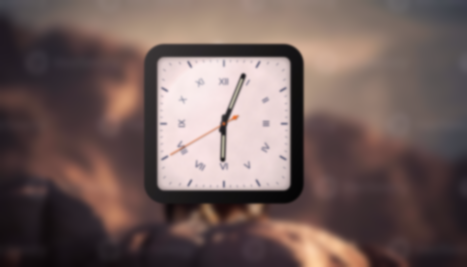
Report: 6.03.40
